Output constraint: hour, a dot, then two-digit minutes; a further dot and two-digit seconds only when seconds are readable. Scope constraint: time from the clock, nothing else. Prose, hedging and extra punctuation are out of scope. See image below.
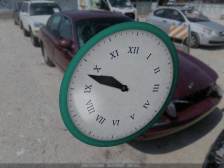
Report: 9.48
